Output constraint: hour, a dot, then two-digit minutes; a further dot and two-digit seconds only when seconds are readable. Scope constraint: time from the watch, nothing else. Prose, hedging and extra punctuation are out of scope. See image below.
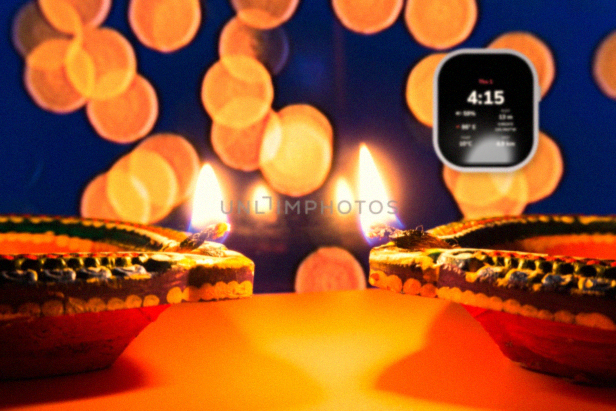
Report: 4.15
